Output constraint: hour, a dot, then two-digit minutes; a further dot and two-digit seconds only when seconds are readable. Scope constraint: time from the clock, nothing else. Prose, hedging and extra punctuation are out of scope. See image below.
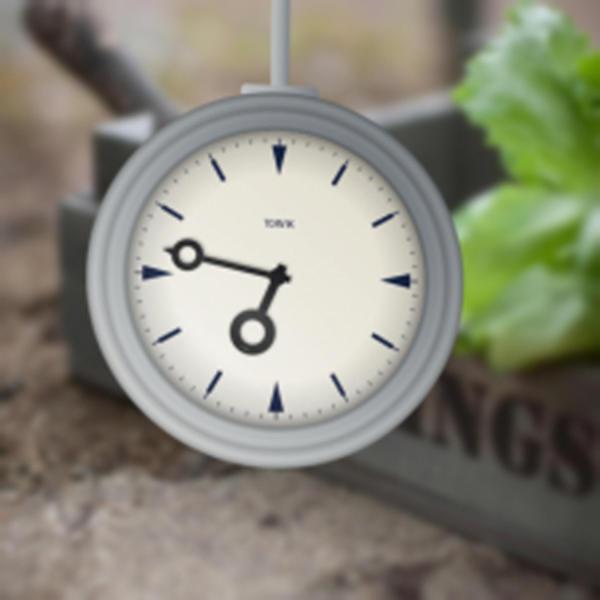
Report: 6.47
